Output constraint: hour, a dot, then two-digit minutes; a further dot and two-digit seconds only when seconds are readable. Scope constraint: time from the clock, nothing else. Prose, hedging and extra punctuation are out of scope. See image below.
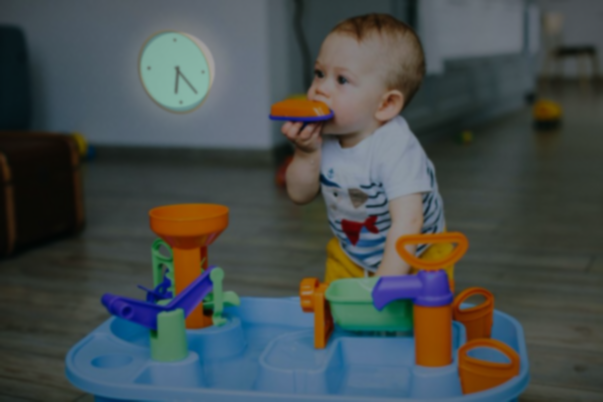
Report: 6.23
